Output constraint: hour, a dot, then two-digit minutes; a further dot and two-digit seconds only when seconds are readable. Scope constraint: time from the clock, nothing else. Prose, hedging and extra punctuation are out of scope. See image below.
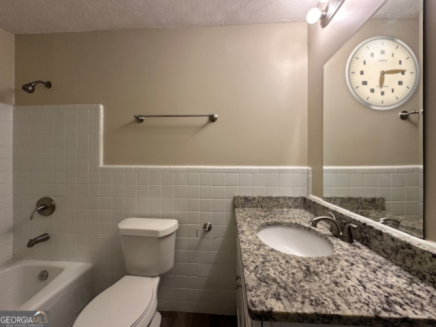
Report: 6.14
